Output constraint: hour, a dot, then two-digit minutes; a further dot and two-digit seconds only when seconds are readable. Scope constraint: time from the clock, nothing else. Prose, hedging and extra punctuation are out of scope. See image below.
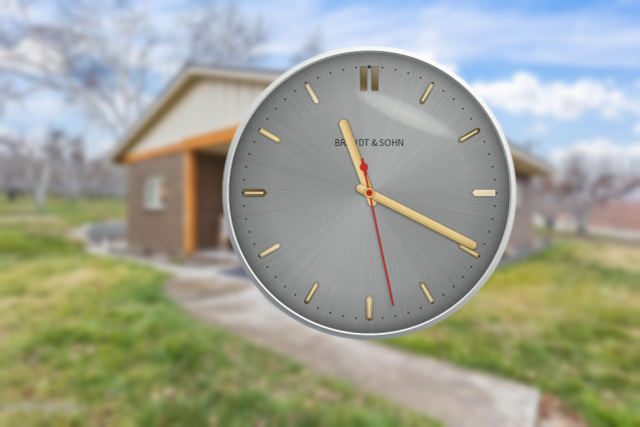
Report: 11.19.28
